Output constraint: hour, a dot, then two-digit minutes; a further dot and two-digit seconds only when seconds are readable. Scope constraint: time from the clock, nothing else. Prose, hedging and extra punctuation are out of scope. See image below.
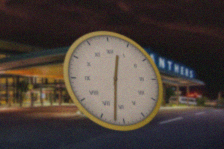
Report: 12.32
